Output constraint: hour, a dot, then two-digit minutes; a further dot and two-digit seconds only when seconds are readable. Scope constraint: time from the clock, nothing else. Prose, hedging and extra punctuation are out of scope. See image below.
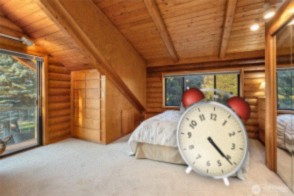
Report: 4.21
